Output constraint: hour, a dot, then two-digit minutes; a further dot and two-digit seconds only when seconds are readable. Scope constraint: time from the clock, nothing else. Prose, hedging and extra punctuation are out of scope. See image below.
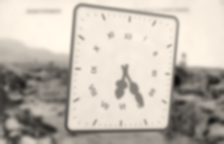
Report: 6.24
